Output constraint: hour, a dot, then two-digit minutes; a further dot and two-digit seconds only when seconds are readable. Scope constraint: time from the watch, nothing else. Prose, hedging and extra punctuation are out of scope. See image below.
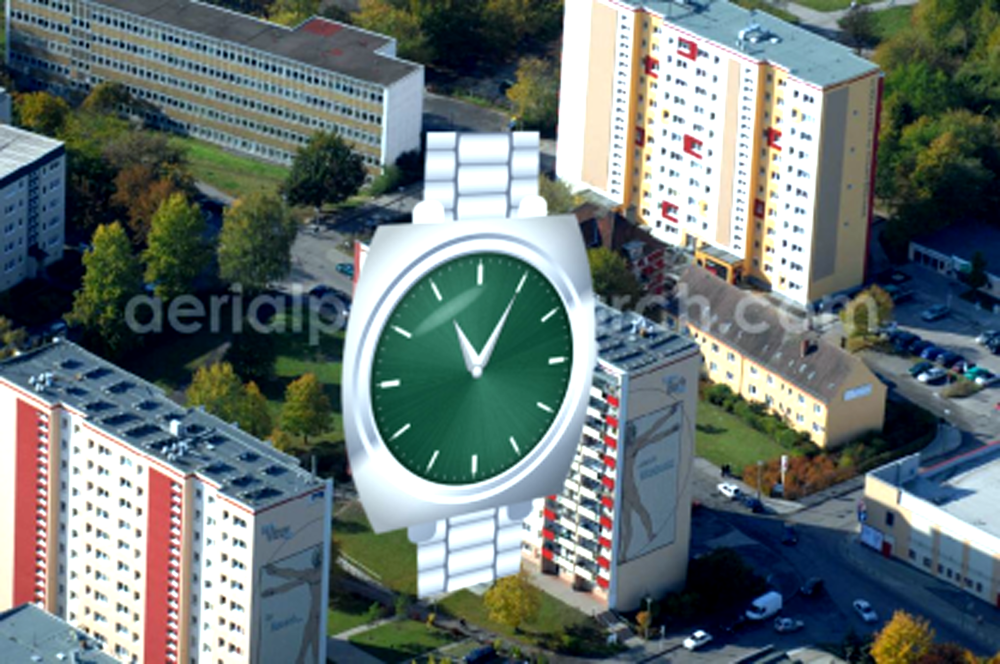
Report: 11.05
